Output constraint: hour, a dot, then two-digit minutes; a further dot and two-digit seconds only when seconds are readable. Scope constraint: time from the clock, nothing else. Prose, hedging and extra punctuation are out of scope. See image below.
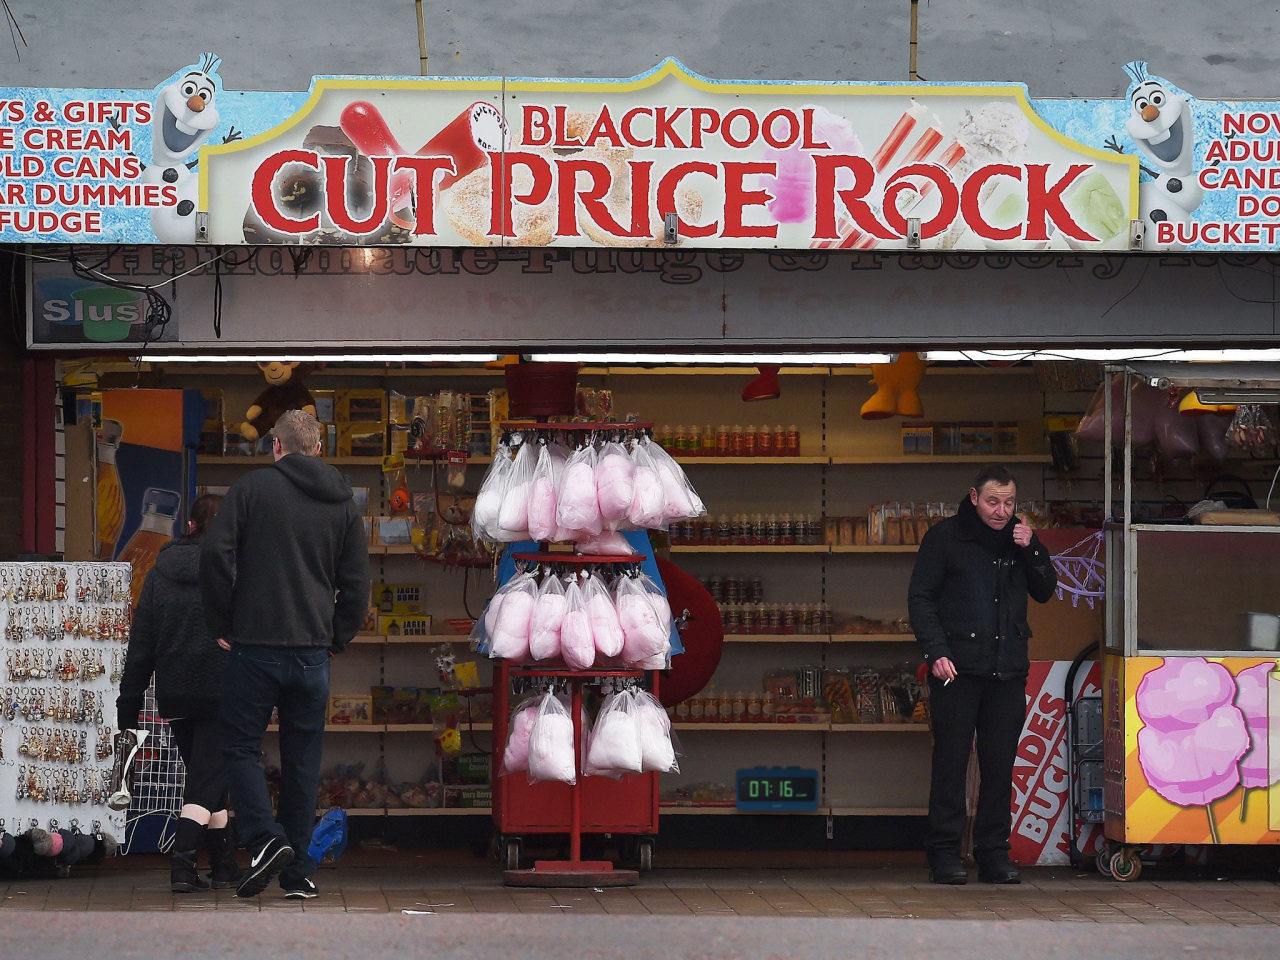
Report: 7.16
